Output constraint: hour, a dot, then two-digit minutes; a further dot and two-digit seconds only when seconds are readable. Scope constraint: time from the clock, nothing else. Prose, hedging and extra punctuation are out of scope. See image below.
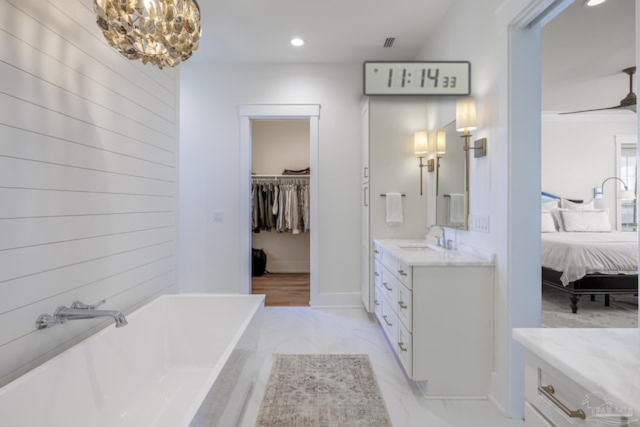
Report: 11.14.33
